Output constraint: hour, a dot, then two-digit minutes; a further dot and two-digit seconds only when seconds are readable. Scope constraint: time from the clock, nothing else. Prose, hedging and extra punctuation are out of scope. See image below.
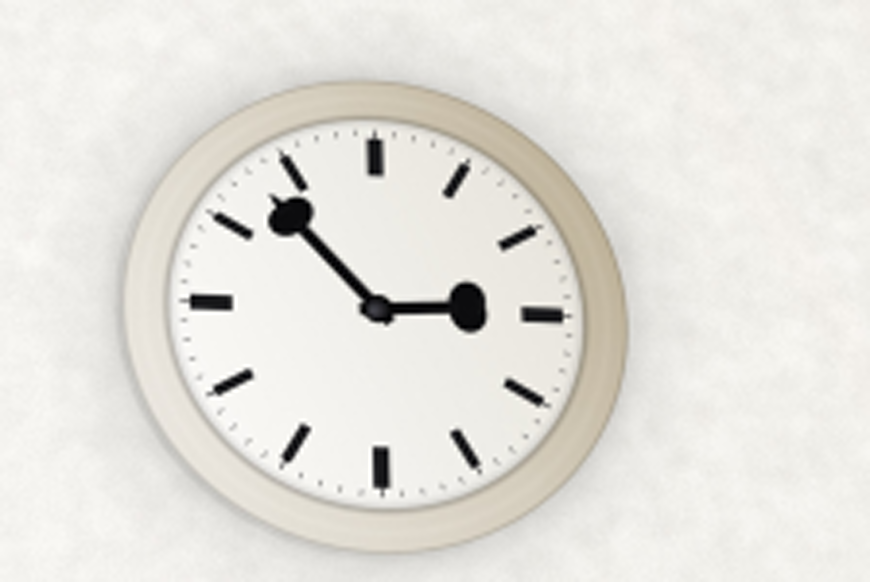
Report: 2.53
